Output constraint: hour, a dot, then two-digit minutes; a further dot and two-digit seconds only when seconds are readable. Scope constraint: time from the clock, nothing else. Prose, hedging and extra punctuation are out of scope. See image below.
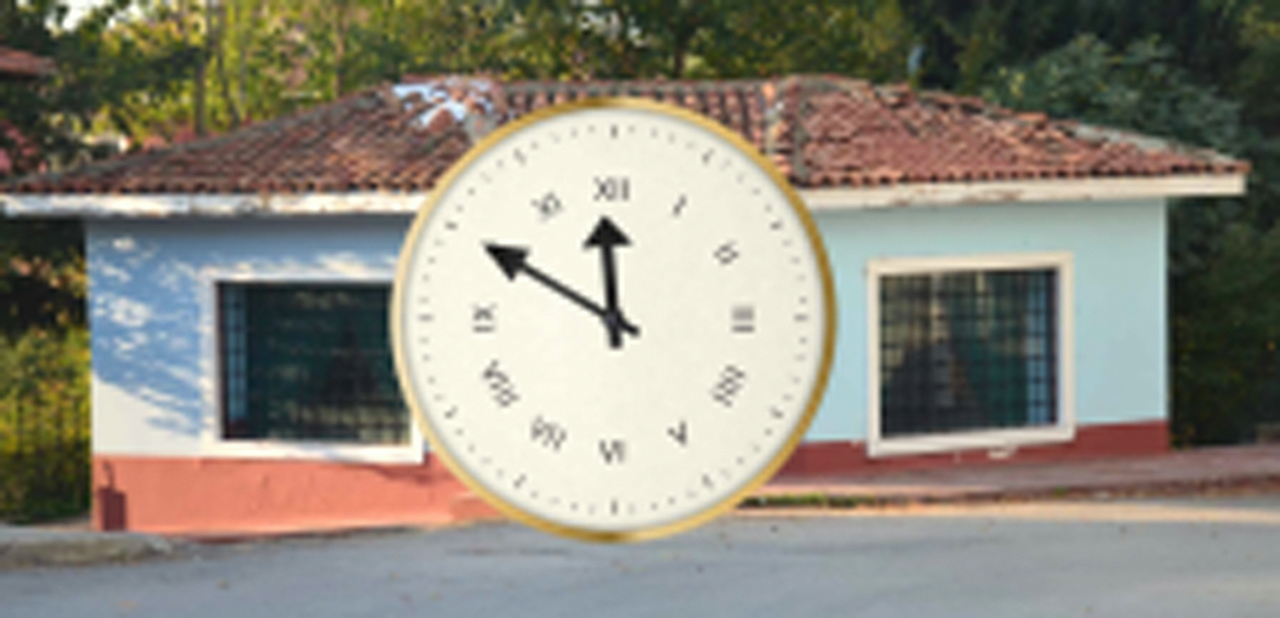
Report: 11.50
